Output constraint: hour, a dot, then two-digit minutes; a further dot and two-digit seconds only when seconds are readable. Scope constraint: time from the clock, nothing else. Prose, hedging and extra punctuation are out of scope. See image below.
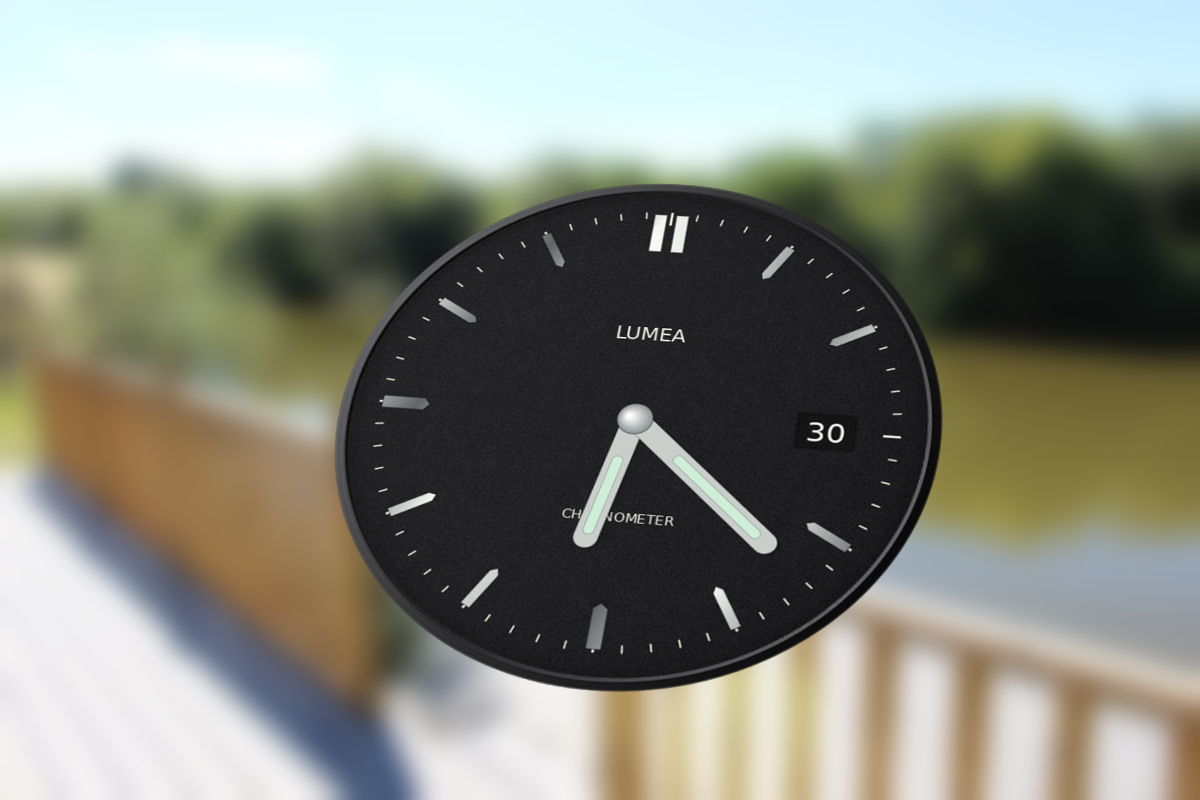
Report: 6.22
